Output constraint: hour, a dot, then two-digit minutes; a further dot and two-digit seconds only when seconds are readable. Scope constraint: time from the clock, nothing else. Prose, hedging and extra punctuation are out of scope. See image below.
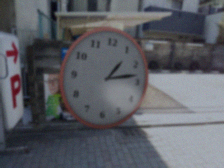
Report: 1.13
